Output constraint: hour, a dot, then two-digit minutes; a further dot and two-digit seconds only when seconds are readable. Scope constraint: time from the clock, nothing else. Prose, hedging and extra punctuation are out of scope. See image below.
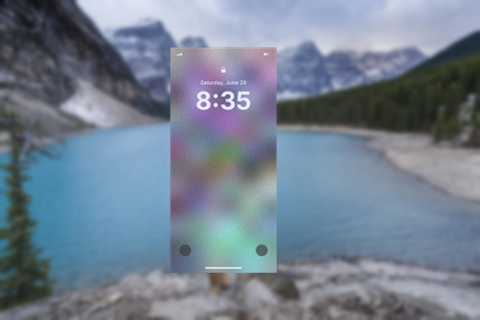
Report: 8.35
